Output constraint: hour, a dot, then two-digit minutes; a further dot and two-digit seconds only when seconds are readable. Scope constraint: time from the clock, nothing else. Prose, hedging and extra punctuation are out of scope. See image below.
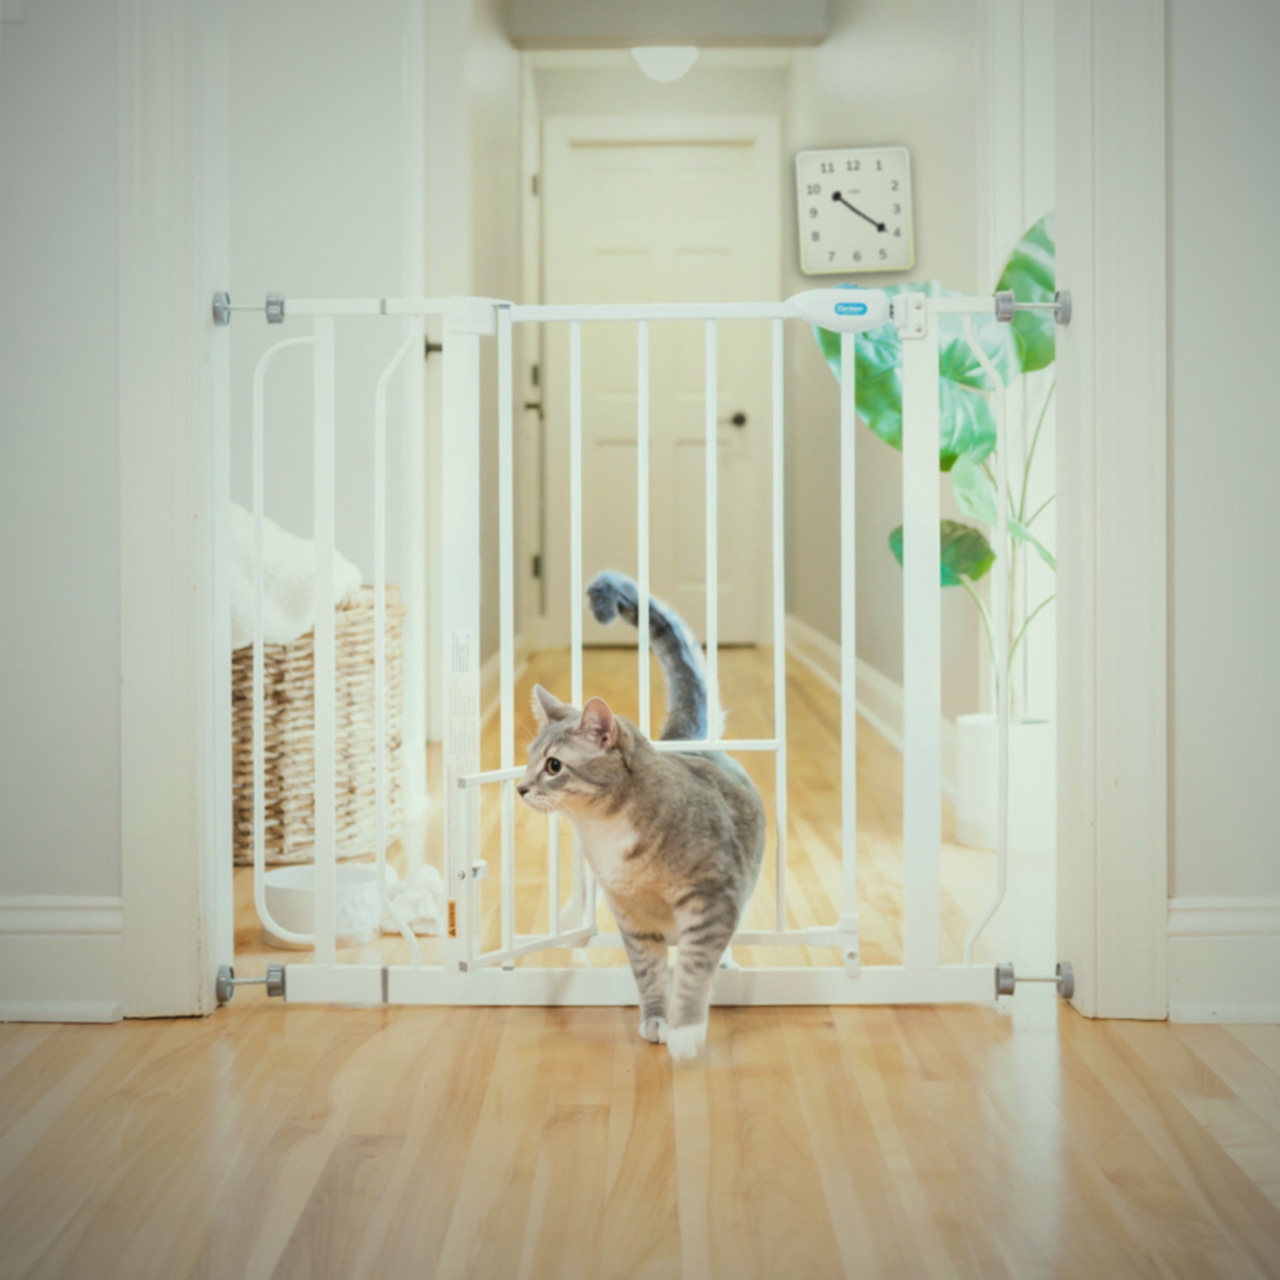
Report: 10.21
